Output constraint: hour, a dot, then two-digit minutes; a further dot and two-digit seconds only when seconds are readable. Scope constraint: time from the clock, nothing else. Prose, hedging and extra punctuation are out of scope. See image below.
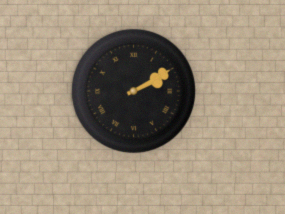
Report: 2.10
